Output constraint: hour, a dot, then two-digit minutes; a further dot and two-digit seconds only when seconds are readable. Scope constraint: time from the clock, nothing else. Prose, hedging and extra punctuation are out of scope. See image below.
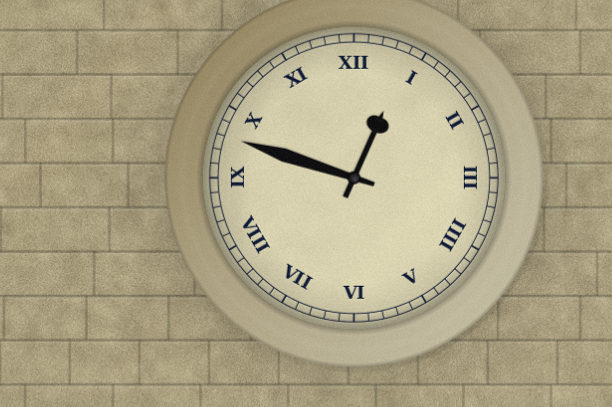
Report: 12.48
